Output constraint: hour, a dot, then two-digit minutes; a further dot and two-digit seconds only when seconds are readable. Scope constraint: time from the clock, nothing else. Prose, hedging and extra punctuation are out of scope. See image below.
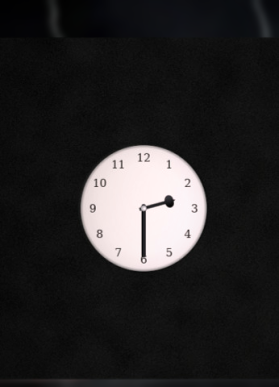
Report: 2.30
